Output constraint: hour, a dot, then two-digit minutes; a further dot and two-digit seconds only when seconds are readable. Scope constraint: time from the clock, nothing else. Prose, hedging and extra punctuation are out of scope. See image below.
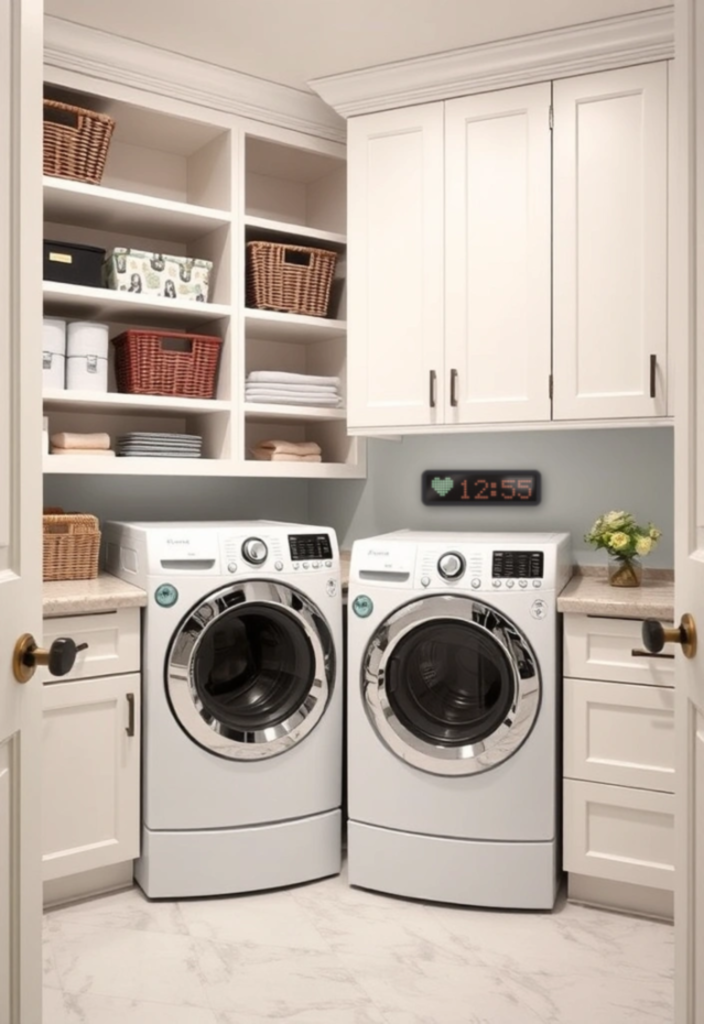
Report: 12.55
